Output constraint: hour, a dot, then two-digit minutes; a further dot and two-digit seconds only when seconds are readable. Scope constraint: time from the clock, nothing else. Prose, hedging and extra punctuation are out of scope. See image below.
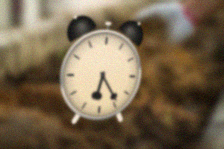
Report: 6.24
